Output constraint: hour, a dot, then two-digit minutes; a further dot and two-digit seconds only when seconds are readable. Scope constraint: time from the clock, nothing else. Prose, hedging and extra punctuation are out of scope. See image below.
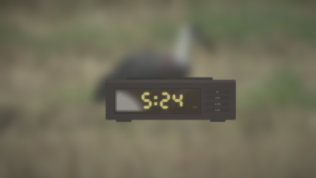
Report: 5.24
